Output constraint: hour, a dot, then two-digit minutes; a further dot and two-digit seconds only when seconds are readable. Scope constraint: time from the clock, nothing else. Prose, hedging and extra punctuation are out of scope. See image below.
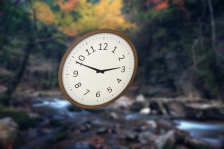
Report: 2.49
